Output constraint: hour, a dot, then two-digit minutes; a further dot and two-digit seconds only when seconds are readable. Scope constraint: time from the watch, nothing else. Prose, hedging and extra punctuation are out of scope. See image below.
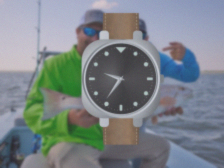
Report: 9.36
